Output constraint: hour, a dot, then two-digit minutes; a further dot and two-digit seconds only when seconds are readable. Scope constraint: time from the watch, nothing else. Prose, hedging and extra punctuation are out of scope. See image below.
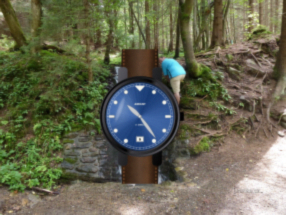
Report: 10.24
